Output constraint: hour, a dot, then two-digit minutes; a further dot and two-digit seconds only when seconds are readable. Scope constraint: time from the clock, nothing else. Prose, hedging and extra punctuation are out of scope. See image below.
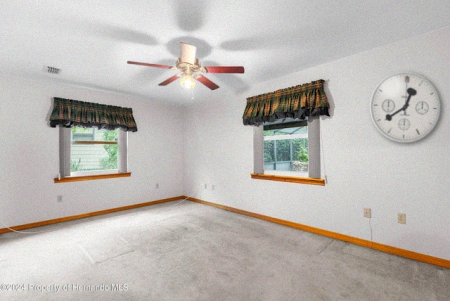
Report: 12.39
